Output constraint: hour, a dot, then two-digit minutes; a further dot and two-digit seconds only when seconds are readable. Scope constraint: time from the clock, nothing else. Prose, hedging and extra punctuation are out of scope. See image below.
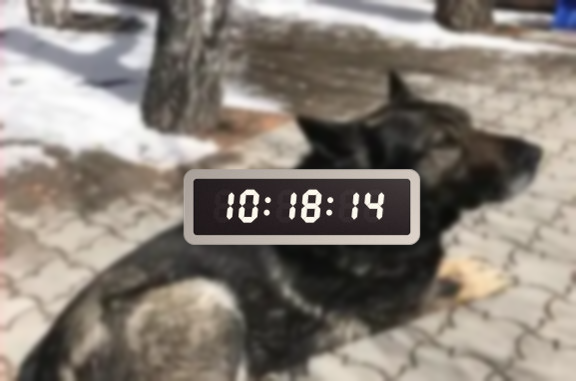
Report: 10.18.14
